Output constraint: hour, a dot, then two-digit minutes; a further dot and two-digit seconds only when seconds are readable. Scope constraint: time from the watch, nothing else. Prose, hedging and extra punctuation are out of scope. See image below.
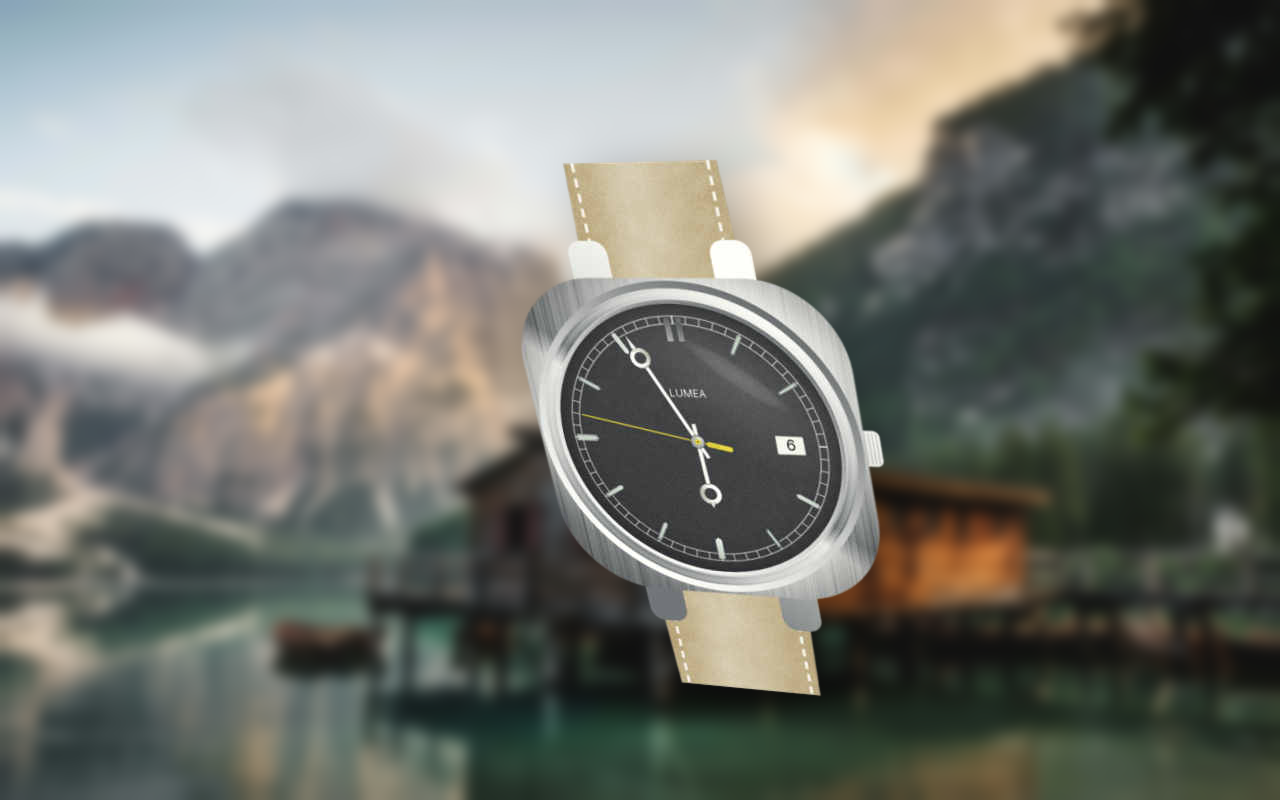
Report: 5.55.47
